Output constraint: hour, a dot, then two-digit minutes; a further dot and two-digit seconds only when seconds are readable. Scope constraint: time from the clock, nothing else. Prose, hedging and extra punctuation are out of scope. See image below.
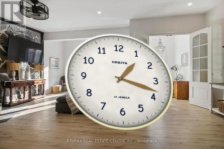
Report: 1.18
